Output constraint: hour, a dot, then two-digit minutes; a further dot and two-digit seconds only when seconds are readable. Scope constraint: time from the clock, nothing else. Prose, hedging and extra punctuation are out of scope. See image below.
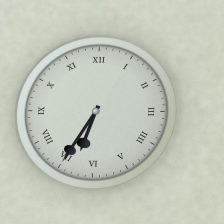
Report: 6.35
